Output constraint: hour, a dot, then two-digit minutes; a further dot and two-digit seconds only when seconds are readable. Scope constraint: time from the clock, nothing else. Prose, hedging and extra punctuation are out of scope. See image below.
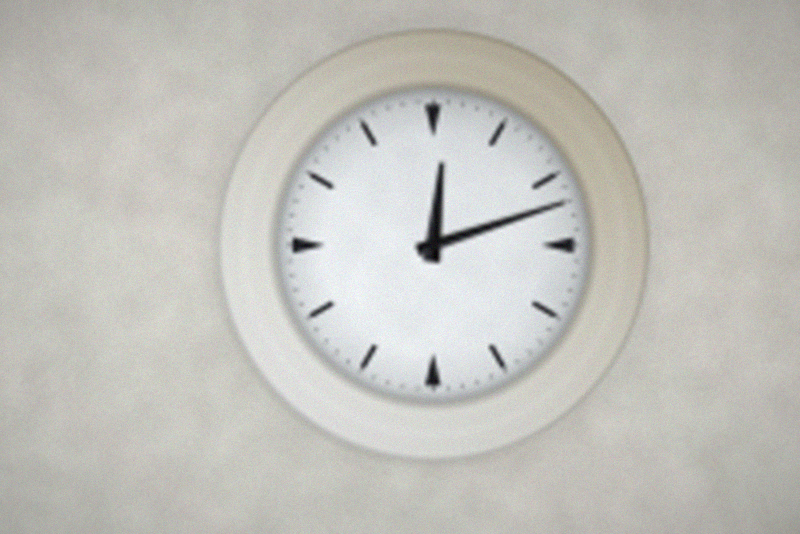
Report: 12.12
